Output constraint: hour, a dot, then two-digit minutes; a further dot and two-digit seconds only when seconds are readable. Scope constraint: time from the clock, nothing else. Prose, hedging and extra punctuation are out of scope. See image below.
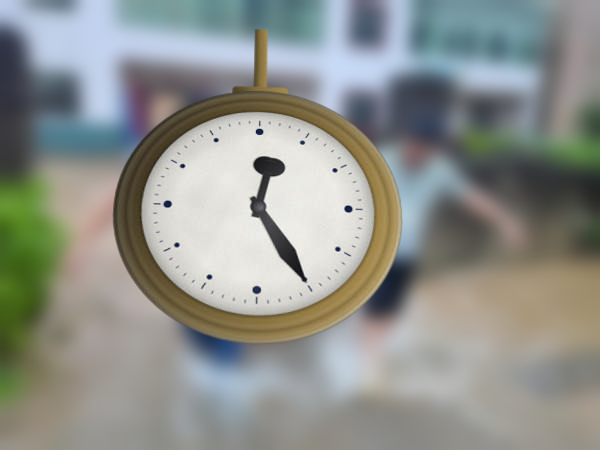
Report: 12.25
